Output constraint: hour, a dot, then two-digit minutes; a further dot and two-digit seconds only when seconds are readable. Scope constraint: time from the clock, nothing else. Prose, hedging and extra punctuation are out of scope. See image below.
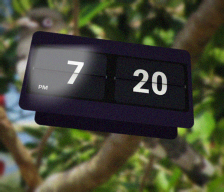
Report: 7.20
